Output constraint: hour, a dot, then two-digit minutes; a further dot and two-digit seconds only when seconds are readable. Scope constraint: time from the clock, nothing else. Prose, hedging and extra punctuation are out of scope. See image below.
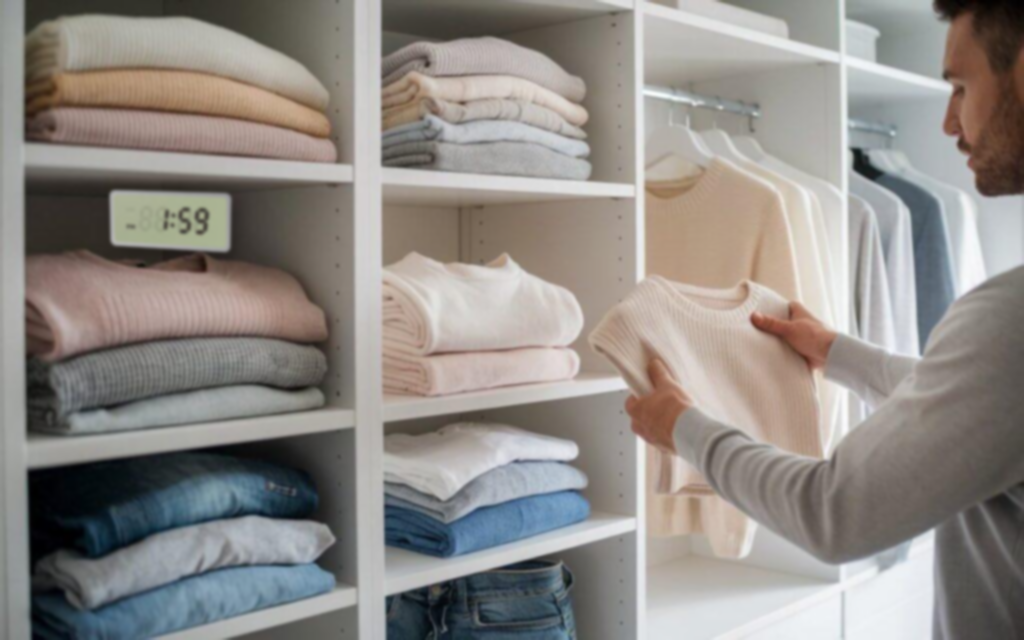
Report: 1.59
